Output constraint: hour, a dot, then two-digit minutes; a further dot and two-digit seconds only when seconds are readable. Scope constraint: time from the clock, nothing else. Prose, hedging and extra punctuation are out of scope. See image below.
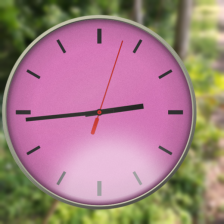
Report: 2.44.03
